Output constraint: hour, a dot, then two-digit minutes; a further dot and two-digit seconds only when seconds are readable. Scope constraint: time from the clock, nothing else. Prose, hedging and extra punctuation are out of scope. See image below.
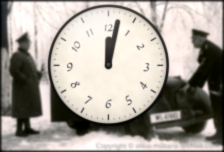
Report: 12.02
